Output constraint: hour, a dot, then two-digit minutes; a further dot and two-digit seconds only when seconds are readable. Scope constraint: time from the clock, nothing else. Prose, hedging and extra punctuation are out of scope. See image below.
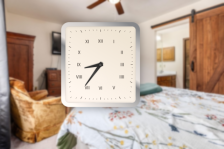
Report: 8.36
